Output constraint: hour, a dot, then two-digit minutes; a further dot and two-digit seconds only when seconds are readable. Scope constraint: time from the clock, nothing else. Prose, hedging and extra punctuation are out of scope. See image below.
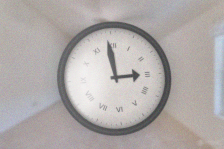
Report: 2.59
